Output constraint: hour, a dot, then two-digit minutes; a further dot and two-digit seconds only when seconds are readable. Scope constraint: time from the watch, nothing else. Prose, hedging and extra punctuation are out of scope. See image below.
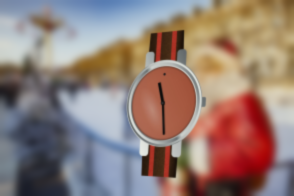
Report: 11.29
